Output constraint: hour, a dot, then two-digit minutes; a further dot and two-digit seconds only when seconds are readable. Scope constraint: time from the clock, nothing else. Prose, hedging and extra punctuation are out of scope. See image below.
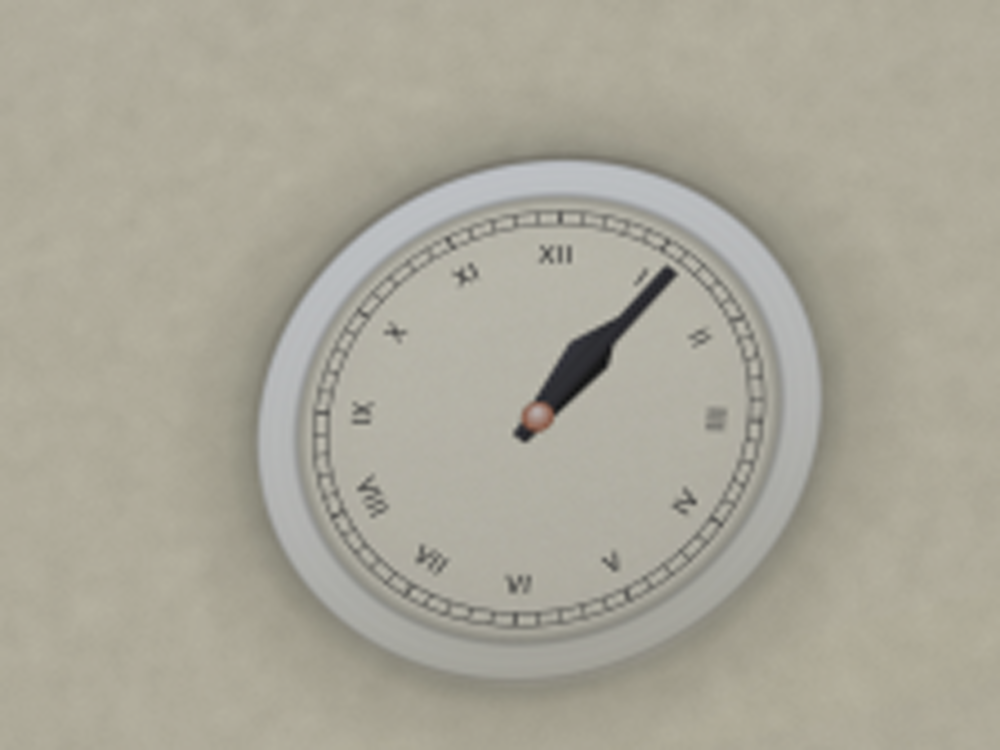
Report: 1.06
